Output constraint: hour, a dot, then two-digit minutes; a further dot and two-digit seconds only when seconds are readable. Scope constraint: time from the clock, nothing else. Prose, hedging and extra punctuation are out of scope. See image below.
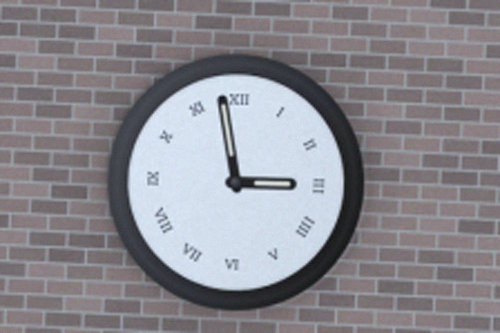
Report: 2.58
